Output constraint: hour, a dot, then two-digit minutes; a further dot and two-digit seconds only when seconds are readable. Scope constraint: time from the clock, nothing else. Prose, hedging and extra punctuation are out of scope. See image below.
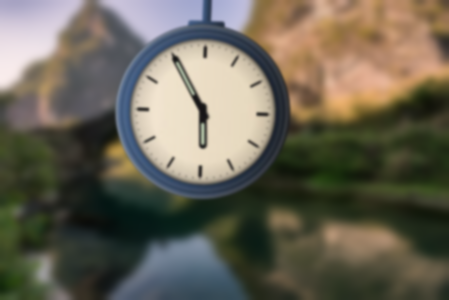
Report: 5.55
